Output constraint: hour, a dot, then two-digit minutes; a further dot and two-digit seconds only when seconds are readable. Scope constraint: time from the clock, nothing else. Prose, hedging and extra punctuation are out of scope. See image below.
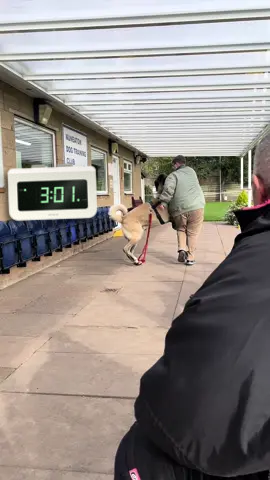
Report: 3.01
